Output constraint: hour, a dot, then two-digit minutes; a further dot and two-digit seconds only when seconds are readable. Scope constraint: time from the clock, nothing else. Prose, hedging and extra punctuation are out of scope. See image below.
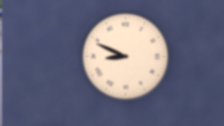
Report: 8.49
